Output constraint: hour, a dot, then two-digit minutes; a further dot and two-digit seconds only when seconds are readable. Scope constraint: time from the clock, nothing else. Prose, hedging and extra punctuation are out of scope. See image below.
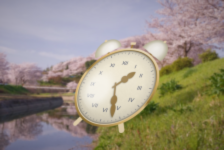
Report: 1.27
